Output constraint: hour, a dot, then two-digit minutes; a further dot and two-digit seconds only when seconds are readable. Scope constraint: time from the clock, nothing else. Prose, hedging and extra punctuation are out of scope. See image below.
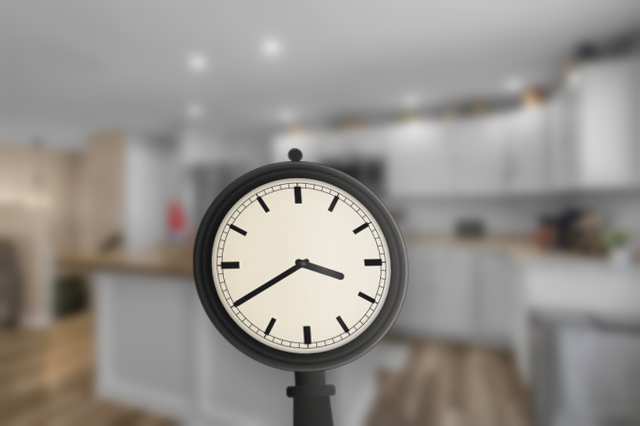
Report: 3.40
